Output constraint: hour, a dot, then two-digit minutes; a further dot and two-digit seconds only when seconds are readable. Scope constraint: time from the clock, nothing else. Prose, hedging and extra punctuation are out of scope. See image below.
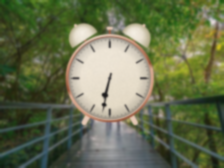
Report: 6.32
